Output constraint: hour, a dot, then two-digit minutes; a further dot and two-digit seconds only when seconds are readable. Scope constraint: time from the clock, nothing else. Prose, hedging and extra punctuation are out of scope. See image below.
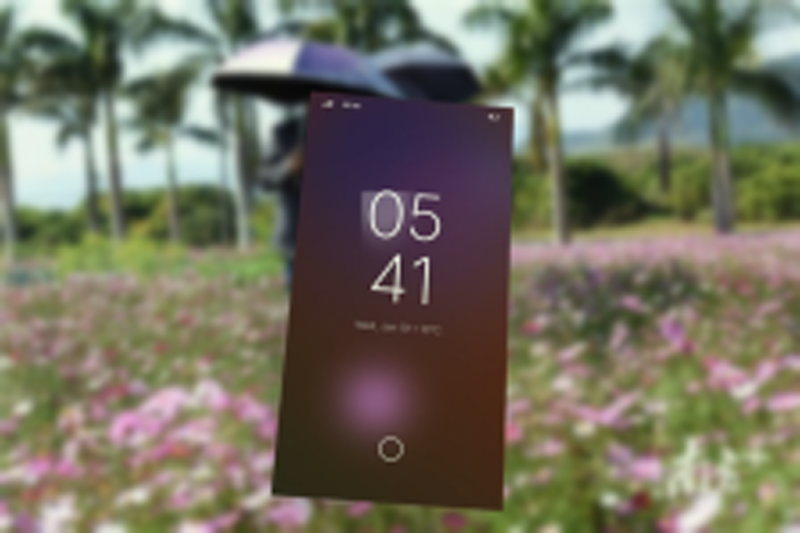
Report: 5.41
